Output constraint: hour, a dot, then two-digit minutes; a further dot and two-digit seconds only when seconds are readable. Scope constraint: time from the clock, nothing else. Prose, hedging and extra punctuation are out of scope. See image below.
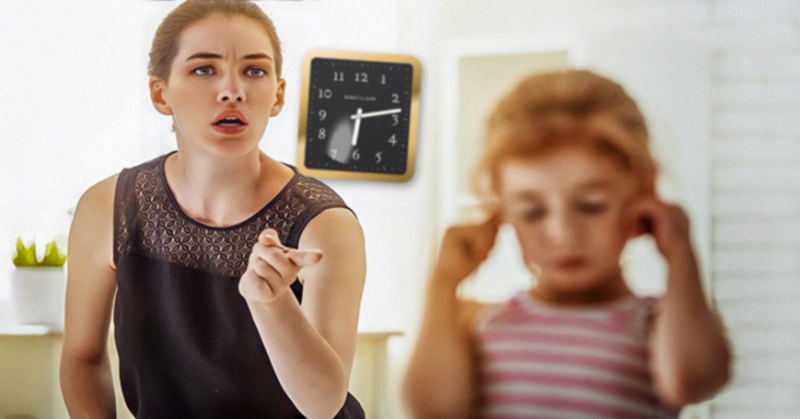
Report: 6.13
